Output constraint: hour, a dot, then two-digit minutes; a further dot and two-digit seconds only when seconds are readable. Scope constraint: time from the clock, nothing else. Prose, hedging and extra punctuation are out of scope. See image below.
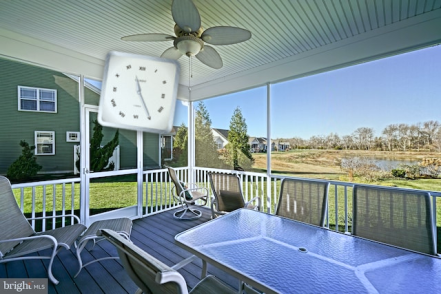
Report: 11.25
